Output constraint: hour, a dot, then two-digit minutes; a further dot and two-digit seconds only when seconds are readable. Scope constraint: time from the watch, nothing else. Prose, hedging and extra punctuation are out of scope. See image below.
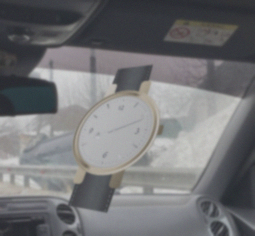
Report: 8.11
